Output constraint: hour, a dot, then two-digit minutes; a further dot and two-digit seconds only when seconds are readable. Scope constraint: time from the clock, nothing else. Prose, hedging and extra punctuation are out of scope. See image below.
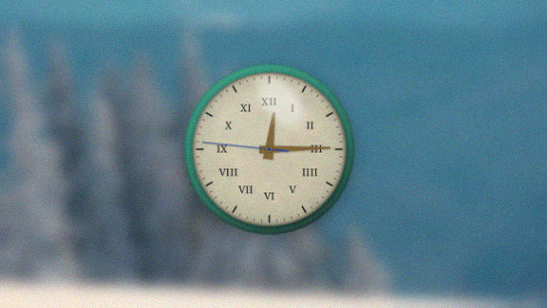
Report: 12.14.46
